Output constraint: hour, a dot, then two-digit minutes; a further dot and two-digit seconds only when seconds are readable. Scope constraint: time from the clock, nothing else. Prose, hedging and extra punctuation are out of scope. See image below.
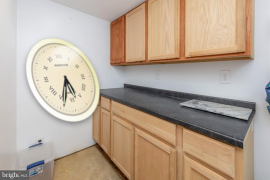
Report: 5.34
